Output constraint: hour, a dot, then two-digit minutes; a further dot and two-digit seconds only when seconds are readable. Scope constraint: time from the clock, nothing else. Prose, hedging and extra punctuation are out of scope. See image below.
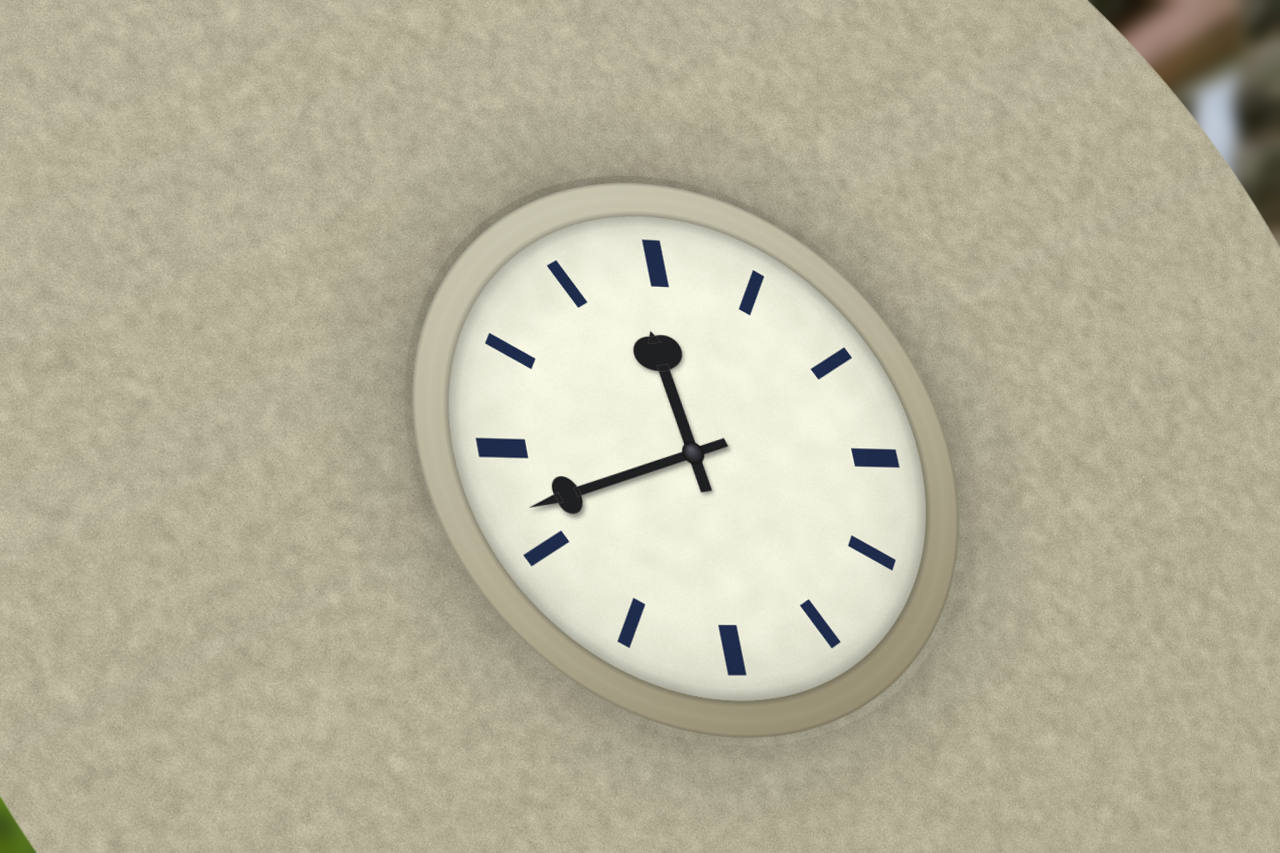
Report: 11.42
